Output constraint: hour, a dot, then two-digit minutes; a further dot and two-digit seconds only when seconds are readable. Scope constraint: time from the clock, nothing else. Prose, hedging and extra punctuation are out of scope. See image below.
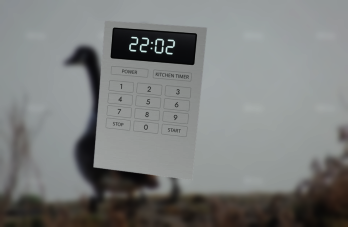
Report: 22.02
